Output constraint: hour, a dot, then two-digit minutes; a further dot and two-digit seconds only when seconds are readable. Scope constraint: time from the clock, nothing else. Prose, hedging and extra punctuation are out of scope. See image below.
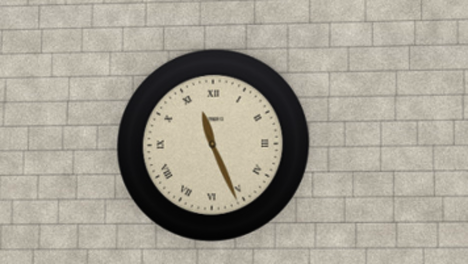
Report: 11.26
